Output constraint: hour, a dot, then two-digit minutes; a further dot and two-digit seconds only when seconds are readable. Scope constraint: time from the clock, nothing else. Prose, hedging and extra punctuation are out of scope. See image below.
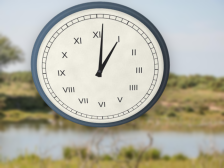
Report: 1.01
